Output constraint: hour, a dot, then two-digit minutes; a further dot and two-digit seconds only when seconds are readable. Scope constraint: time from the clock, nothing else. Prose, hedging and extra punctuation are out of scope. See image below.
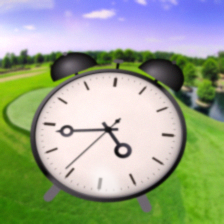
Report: 4.43.36
